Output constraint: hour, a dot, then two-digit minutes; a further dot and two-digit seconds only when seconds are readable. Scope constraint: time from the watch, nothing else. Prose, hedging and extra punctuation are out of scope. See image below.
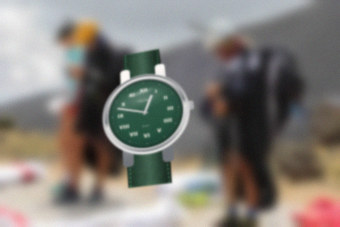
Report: 12.48
